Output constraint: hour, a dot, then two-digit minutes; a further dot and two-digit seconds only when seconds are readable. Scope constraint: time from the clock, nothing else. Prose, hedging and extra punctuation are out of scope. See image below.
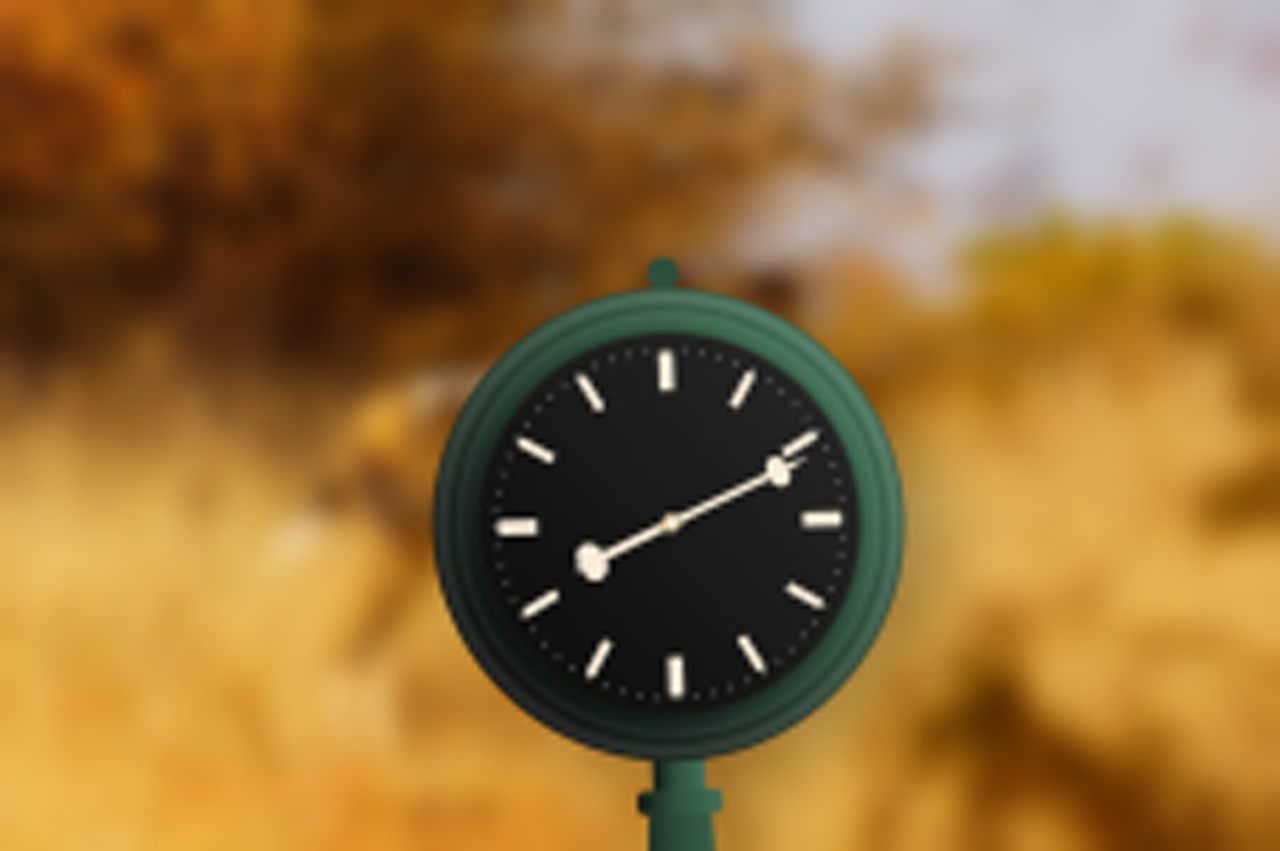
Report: 8.11
